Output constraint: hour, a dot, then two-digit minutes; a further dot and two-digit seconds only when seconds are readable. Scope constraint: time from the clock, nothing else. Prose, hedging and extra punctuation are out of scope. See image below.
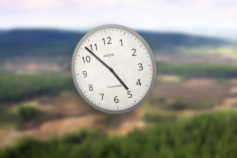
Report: 4.53
